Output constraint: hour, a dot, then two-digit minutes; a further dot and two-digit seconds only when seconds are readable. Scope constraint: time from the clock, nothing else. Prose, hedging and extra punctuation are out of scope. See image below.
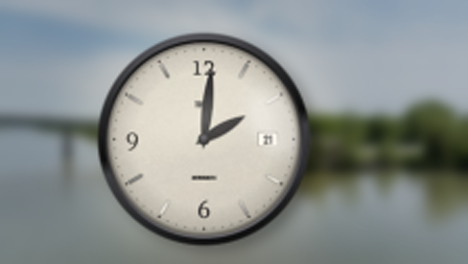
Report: 2.01
